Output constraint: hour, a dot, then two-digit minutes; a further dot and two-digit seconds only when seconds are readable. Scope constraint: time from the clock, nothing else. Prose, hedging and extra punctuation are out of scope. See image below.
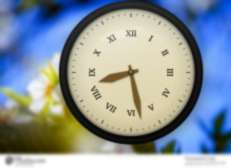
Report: 8.28
